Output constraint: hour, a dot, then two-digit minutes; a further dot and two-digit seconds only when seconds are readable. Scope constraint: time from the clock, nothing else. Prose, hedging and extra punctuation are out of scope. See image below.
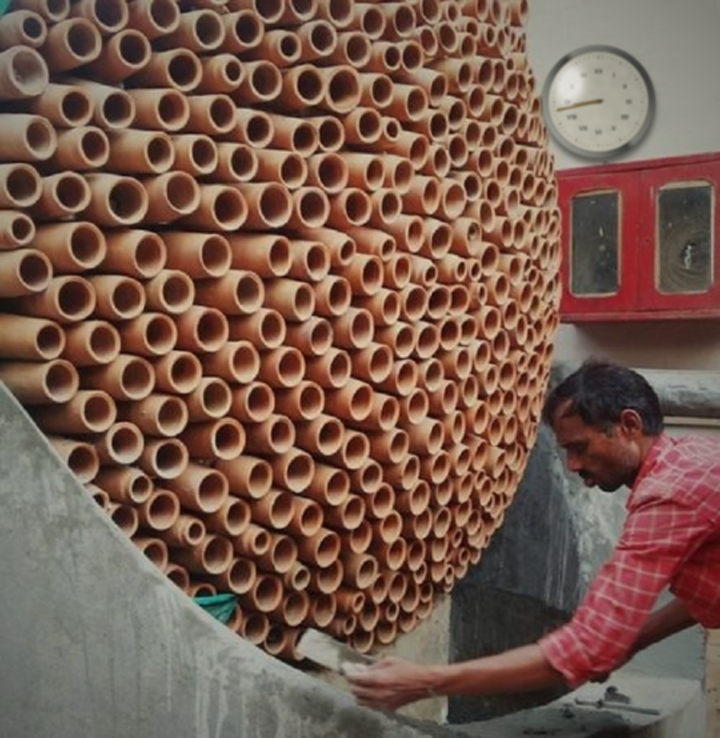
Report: 8.43
